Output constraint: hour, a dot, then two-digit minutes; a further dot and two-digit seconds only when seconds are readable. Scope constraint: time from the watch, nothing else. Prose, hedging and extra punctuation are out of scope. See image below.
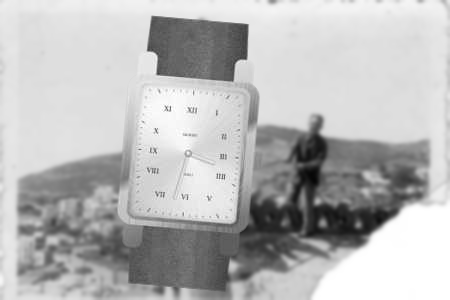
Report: 3.32
